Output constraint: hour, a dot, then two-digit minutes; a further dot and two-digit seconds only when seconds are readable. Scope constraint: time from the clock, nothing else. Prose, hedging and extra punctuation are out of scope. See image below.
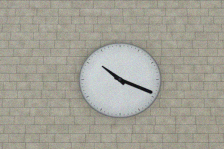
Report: 10.19
